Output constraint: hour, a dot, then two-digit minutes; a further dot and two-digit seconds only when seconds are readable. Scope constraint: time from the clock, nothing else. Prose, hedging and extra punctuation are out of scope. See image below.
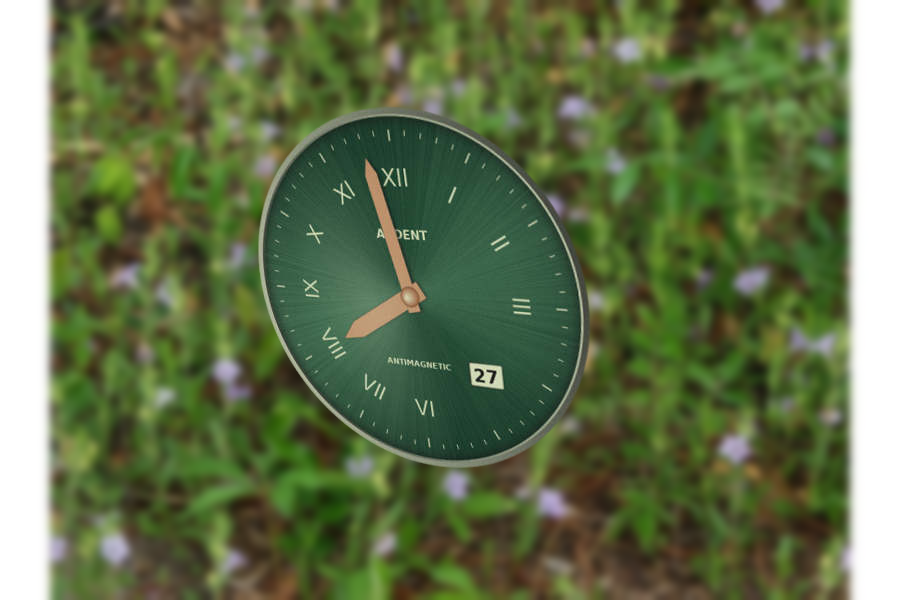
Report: 7.58
